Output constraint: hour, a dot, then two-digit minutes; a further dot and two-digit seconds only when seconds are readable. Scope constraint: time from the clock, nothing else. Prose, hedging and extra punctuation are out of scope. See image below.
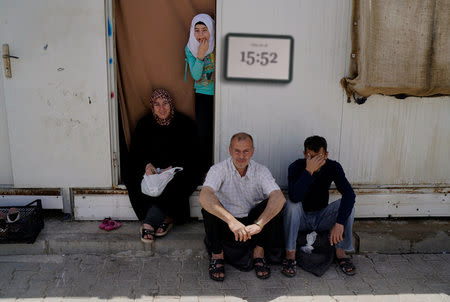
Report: 15.52
